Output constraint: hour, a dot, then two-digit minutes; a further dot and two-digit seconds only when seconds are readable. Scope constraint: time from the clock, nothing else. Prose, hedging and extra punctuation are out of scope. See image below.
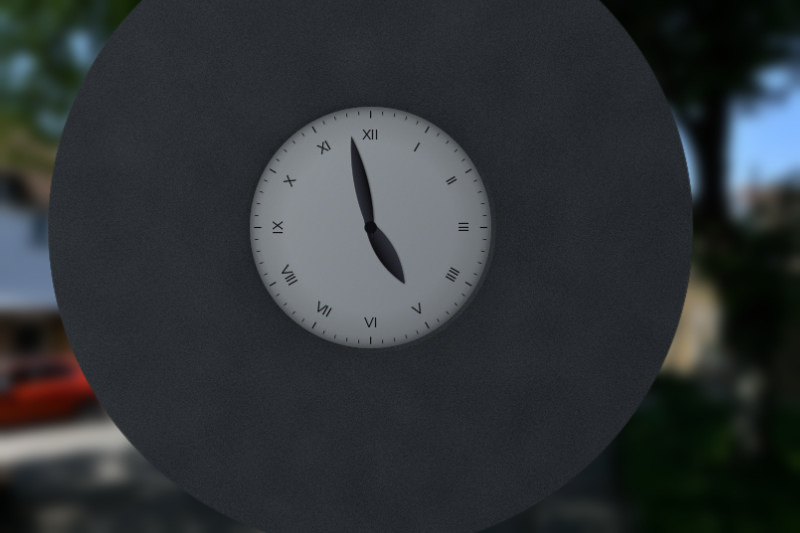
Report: 4.58
